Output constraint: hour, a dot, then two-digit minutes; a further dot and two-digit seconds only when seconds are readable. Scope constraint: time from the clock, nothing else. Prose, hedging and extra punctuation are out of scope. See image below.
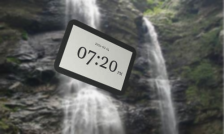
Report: 7.20
